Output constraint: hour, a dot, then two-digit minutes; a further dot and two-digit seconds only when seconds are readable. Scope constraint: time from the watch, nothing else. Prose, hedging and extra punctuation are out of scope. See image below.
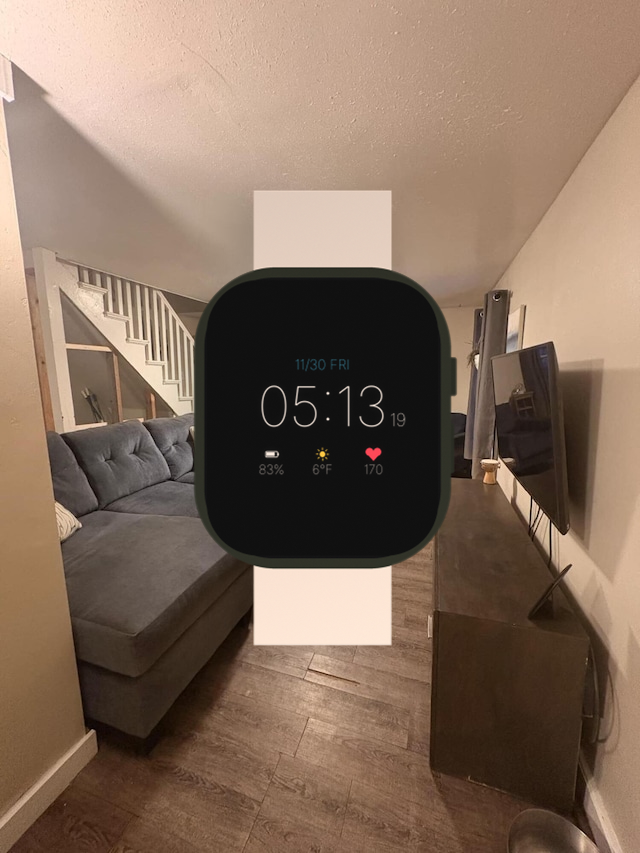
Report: 5.13.19
